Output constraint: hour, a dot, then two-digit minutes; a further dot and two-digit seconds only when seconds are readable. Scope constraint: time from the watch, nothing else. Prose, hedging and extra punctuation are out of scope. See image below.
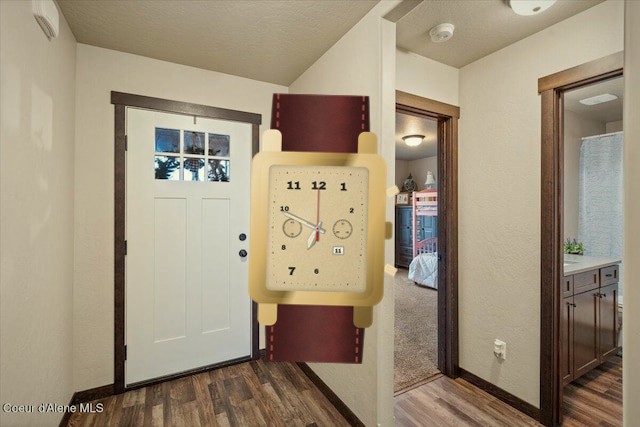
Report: 6.49
